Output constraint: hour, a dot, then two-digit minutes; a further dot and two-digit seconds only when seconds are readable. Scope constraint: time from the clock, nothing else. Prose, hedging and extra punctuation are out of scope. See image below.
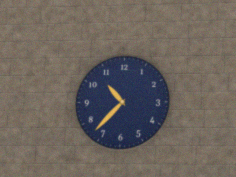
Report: 10.37
